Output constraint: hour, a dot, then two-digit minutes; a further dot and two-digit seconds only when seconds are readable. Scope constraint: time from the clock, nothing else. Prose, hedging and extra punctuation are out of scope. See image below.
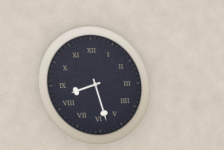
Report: 8.28
